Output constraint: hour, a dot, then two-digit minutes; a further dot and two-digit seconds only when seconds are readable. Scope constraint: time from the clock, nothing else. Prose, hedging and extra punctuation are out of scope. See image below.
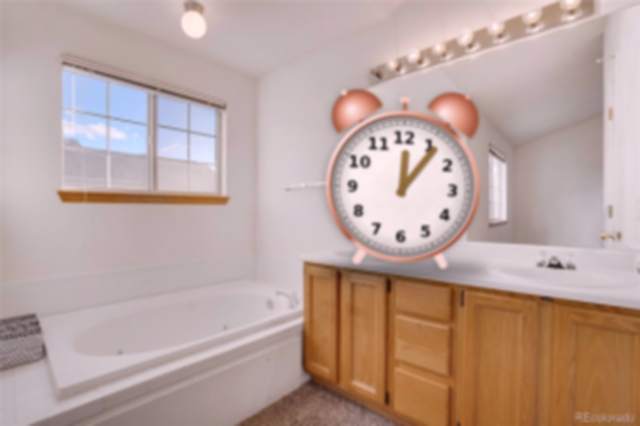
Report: 12.06
